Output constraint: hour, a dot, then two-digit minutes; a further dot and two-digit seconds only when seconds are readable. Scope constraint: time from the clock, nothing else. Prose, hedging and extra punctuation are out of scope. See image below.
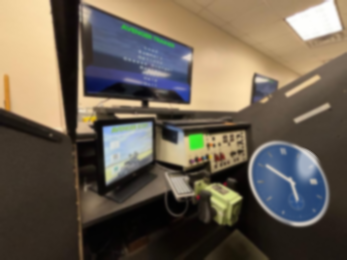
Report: 5.51
